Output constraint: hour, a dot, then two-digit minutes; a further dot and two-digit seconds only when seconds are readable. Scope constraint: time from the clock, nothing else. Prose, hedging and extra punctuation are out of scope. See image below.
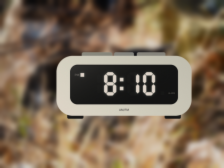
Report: 8.10
